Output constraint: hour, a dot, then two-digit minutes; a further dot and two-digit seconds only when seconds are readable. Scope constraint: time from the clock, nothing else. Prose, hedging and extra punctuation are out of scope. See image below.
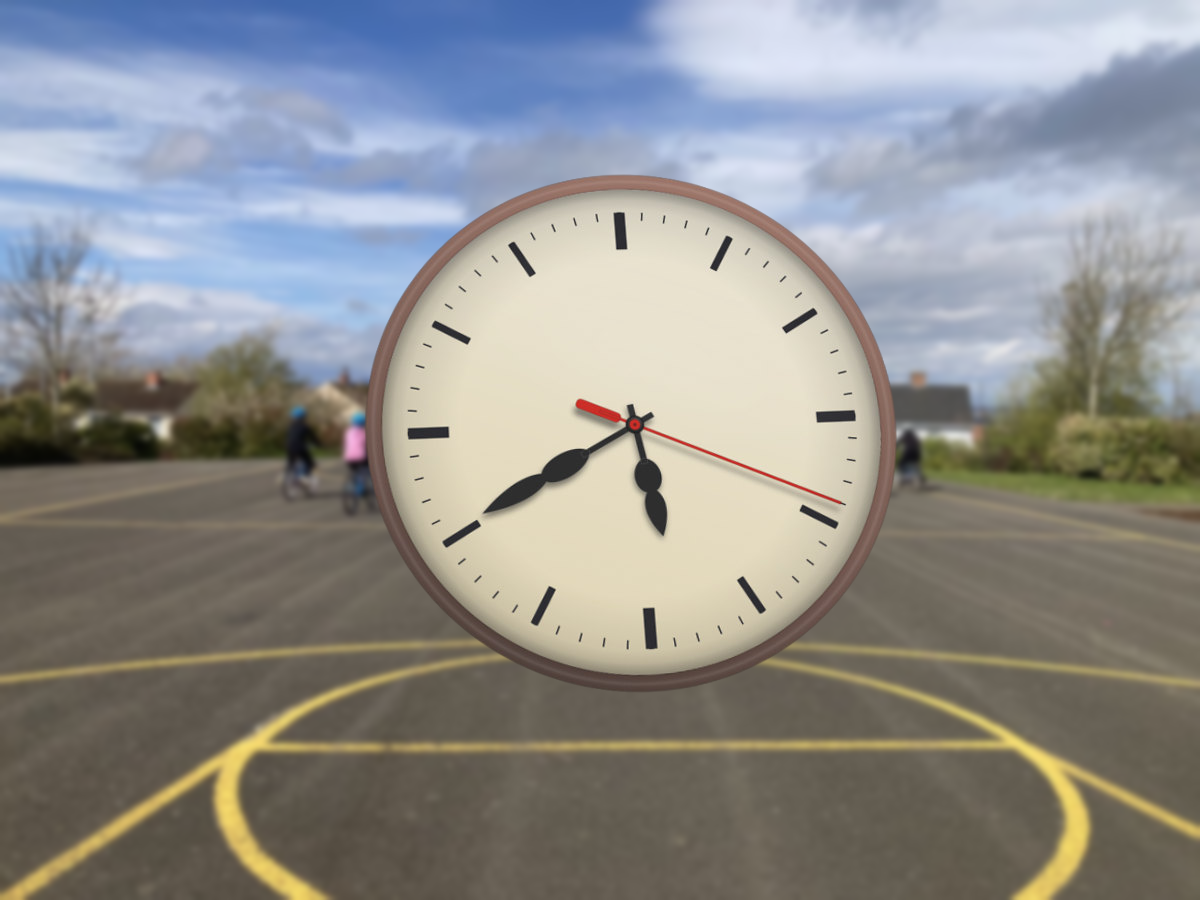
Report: 5.40.19
